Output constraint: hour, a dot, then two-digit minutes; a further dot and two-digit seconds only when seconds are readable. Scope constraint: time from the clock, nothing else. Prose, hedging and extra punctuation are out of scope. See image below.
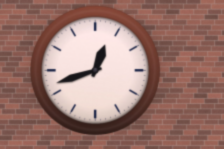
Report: 12.42
